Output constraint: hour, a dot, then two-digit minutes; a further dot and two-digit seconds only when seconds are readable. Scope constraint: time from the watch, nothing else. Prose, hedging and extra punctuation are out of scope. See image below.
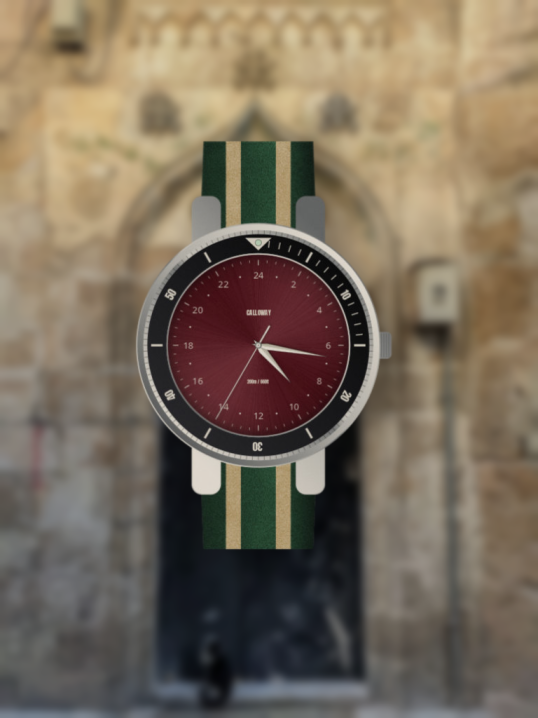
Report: 9.16.35
